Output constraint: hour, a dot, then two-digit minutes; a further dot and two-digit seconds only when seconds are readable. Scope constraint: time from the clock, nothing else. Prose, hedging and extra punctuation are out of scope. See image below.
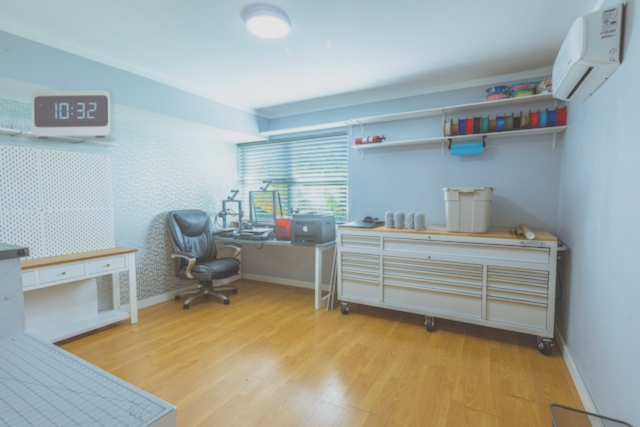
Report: 10.32
